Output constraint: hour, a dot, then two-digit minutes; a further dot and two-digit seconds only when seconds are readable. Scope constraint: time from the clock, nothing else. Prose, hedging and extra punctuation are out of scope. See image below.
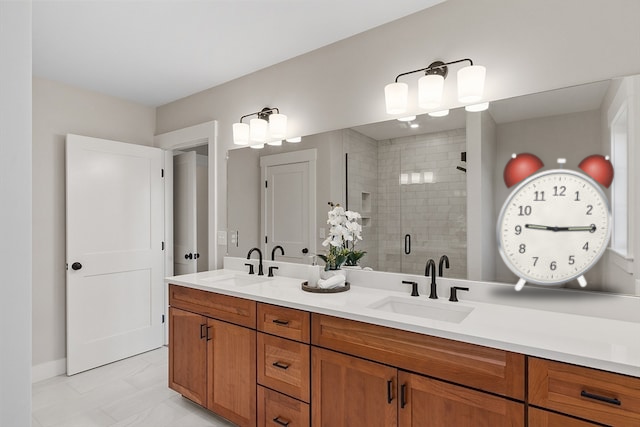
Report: 9.15
